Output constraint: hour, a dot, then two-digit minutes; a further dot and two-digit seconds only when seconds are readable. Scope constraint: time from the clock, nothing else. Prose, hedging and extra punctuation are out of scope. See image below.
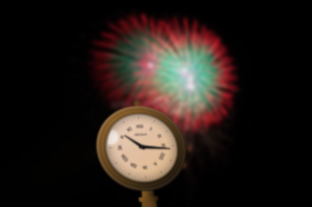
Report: 10.16
